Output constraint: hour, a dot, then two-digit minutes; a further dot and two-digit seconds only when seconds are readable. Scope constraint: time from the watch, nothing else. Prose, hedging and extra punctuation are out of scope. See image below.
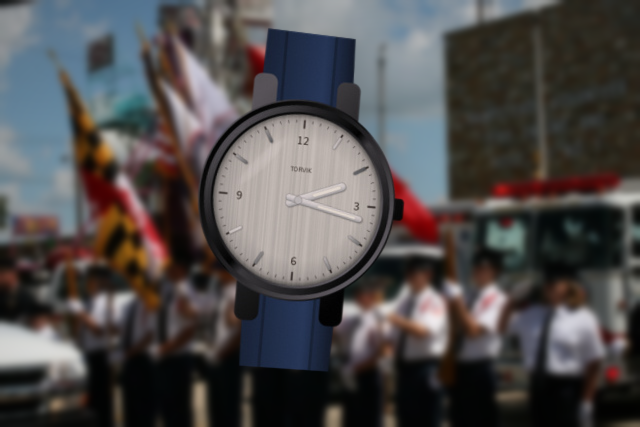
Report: 2.17
